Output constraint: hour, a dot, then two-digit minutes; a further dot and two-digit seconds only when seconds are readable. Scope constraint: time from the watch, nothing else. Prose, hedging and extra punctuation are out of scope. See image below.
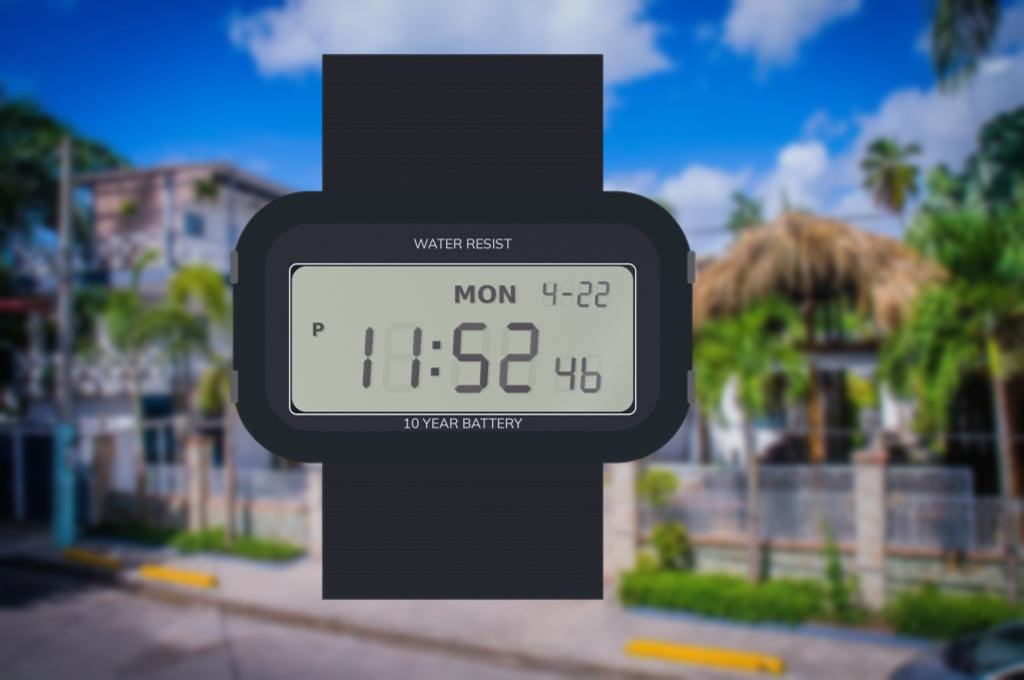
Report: 11.52.46
